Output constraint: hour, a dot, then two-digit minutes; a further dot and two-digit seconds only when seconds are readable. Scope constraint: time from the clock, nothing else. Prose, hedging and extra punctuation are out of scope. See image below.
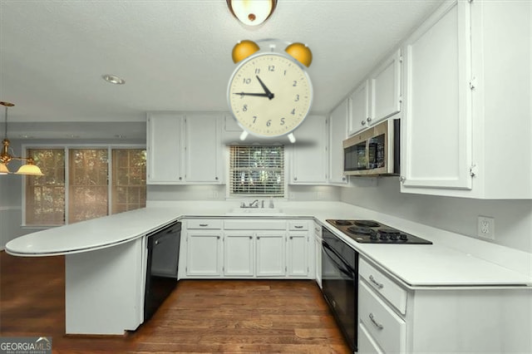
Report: 10.45
